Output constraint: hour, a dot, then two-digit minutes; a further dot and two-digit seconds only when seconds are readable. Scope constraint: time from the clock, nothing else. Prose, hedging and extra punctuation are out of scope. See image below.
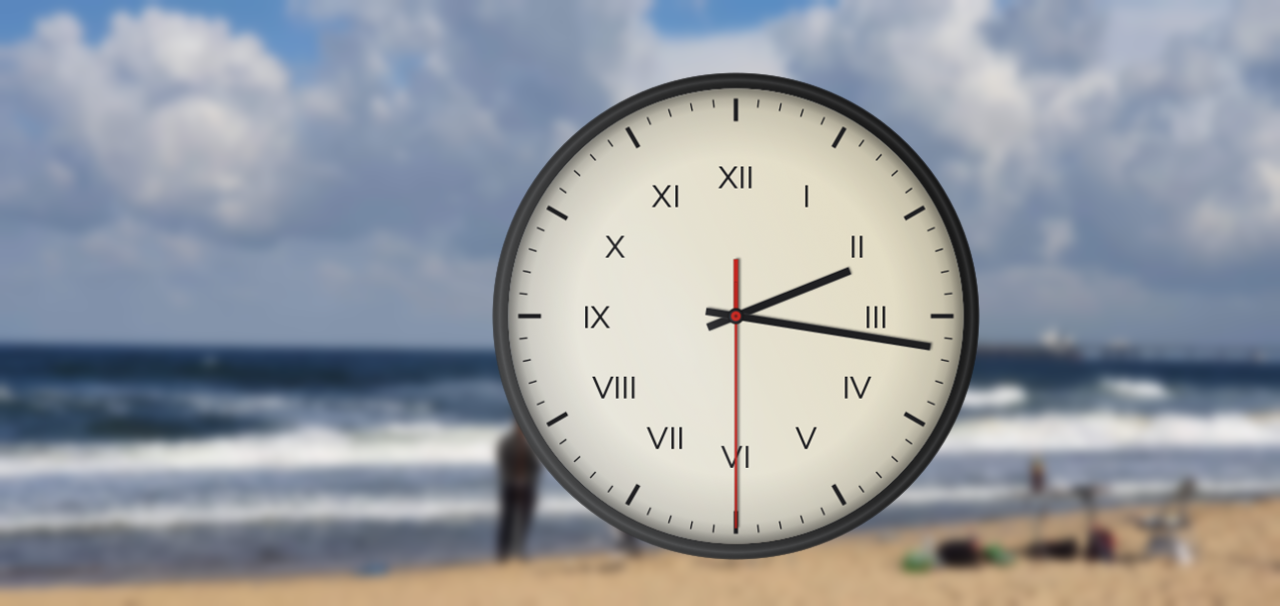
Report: 2.16.30
